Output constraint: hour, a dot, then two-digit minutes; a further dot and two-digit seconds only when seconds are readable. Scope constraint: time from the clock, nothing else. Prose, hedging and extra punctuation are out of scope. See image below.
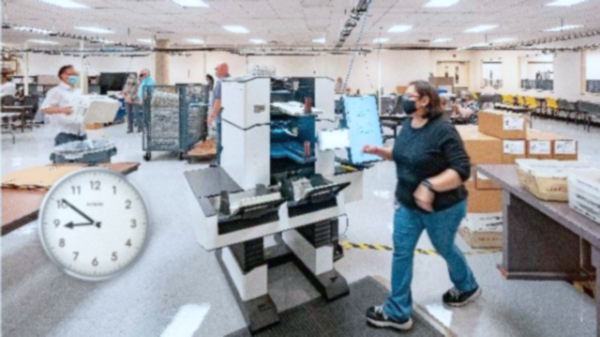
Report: 8.51
